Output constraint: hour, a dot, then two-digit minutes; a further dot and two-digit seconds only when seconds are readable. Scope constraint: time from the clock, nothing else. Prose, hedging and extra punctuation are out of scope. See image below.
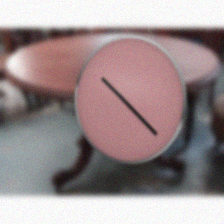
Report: 10.22
